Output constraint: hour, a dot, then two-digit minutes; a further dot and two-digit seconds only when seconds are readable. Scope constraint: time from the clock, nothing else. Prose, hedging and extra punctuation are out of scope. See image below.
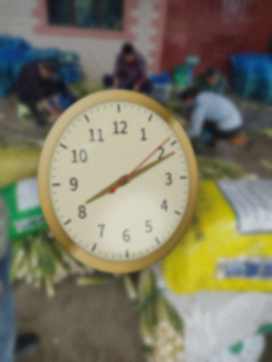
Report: 8.11.09
